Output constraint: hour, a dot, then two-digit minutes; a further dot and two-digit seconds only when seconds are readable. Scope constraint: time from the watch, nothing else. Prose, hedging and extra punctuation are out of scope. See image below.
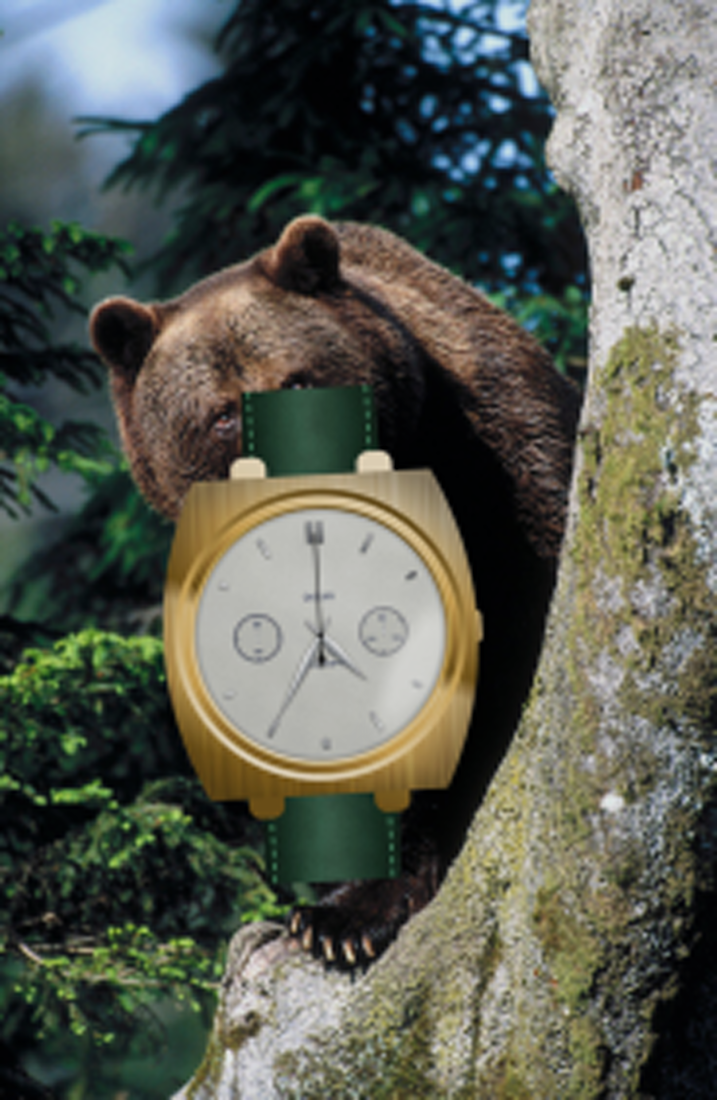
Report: 4.35
